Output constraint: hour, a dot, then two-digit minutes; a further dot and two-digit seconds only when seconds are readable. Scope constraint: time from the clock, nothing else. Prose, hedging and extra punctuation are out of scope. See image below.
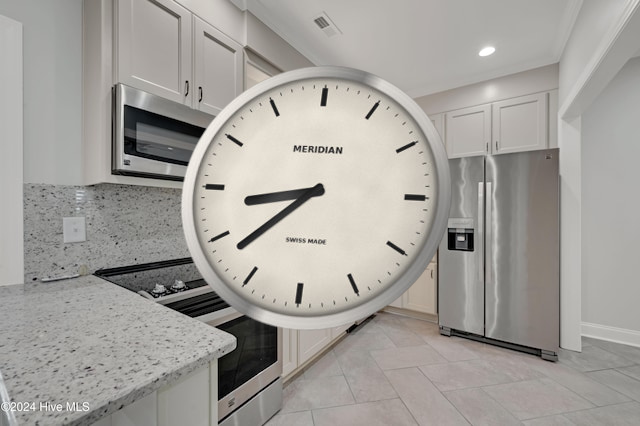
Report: 8.38
